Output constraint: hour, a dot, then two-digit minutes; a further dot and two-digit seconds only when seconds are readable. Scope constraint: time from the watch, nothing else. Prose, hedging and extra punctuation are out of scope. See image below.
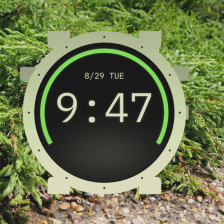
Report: 9.47
